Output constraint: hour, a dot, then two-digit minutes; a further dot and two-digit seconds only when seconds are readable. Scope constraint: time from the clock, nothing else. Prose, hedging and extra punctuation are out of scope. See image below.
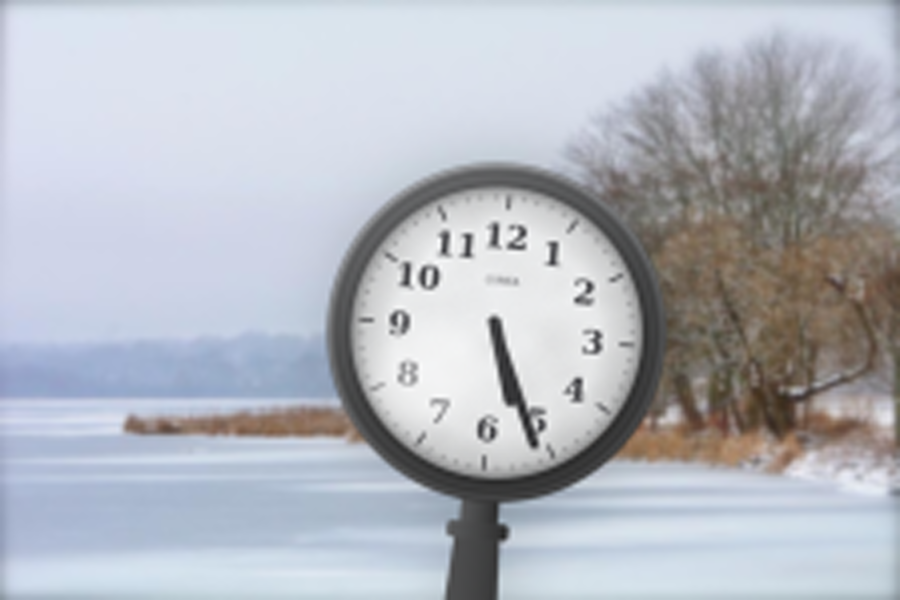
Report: 5.26
